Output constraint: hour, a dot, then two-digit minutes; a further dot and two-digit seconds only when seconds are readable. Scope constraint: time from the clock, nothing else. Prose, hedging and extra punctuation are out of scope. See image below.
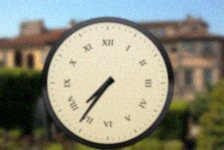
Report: 7.36
